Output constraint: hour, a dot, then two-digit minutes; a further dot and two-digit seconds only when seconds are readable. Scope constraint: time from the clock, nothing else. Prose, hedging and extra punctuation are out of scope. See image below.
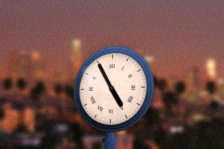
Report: 4.55
